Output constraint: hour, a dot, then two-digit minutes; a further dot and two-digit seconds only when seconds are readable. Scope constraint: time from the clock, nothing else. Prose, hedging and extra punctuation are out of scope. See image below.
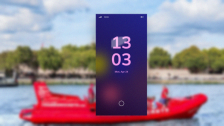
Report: 13.03
